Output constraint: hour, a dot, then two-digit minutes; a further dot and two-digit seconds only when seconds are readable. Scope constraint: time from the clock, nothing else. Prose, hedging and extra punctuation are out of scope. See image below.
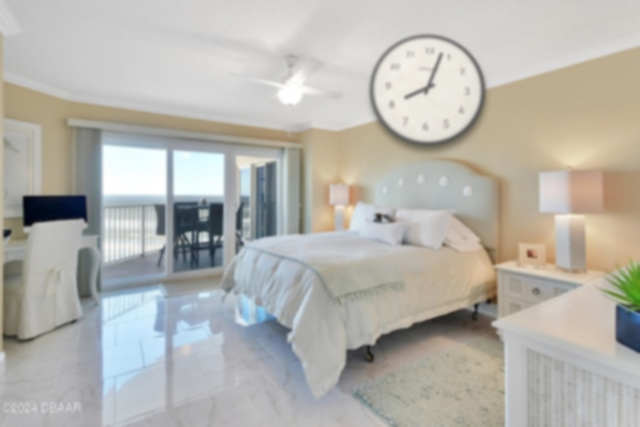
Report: 8.03
